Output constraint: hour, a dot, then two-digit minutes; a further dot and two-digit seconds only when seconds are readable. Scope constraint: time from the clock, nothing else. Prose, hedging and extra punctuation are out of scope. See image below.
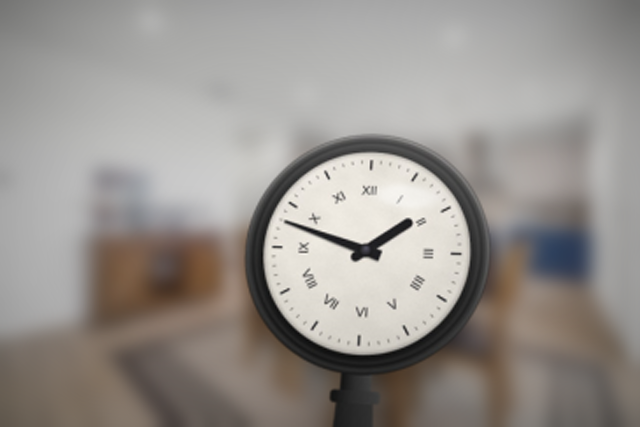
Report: 1.48
